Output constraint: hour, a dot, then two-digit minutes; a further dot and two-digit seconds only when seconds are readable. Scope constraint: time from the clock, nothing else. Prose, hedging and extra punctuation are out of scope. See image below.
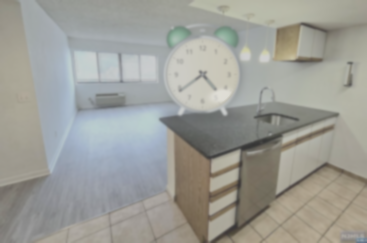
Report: 4.39
